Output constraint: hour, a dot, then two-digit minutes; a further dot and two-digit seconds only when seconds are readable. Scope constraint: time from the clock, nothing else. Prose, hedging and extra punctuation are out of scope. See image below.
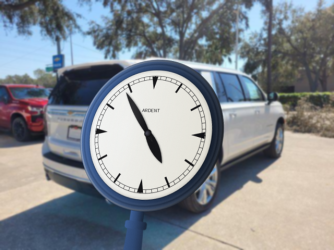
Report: 4.54
